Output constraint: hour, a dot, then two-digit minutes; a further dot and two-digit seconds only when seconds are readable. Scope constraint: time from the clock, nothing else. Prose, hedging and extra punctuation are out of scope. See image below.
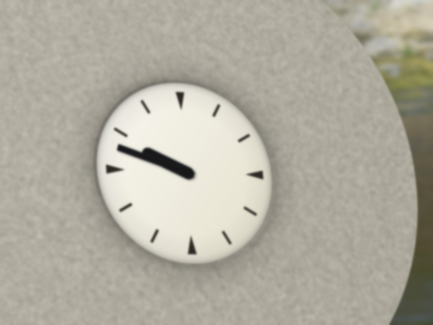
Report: 9.48
